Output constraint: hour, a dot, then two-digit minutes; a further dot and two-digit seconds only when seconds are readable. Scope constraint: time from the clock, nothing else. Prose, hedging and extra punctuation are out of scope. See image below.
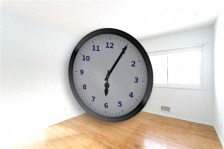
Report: 6.05
